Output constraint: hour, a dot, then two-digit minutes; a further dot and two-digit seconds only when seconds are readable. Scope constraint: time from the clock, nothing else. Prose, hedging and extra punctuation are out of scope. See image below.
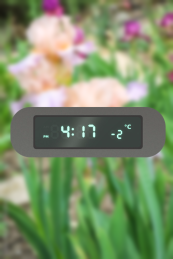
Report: 4.17
